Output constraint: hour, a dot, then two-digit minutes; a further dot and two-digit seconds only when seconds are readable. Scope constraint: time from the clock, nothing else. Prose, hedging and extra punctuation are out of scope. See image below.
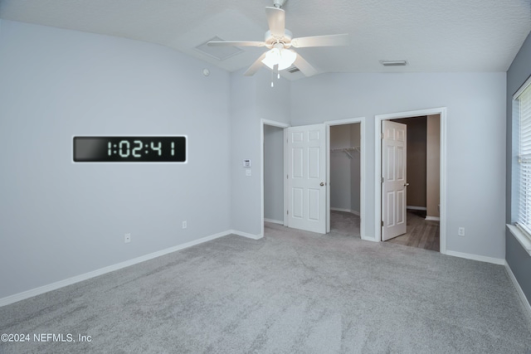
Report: 1.02.41
